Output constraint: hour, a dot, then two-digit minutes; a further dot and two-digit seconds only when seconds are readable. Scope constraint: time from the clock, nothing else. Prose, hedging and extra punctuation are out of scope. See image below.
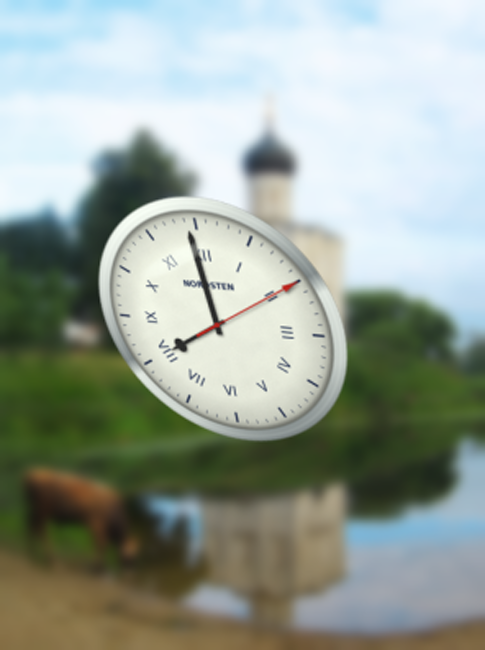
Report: 7.59.10
